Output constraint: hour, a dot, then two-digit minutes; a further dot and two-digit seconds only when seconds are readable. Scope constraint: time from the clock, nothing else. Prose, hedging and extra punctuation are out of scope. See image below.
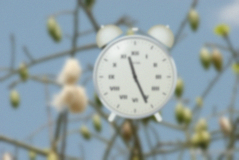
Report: 11.26
